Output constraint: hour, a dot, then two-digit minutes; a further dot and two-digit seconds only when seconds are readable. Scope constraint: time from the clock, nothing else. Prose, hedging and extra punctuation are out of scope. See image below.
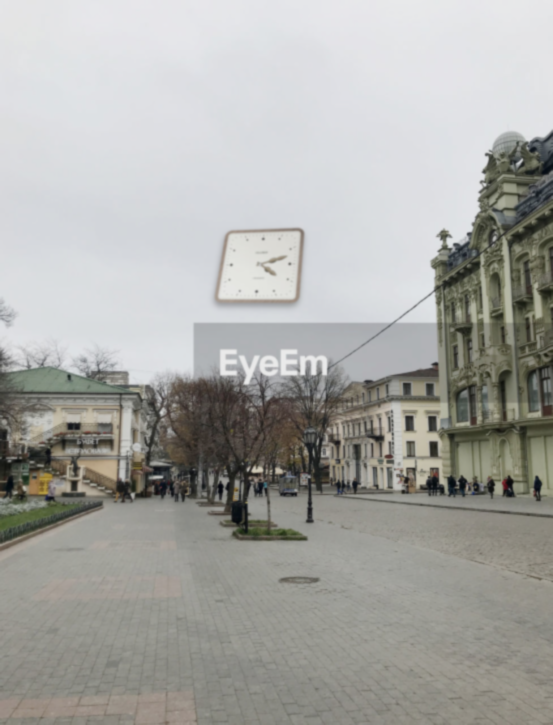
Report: 4.12
